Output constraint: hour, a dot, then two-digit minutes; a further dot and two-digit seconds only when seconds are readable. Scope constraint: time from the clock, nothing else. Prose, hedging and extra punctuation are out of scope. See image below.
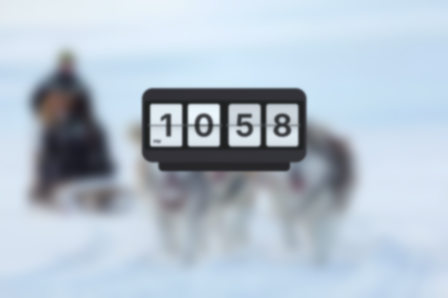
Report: 10.58
